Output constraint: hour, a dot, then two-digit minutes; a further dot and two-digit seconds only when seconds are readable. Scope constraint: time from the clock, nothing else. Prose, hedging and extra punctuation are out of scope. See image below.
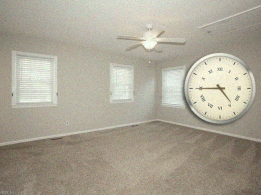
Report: 4.45
